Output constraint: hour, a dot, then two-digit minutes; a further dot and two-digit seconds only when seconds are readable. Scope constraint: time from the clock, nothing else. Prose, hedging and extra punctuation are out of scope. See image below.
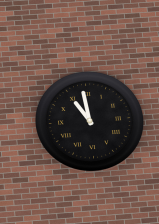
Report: 10.59
